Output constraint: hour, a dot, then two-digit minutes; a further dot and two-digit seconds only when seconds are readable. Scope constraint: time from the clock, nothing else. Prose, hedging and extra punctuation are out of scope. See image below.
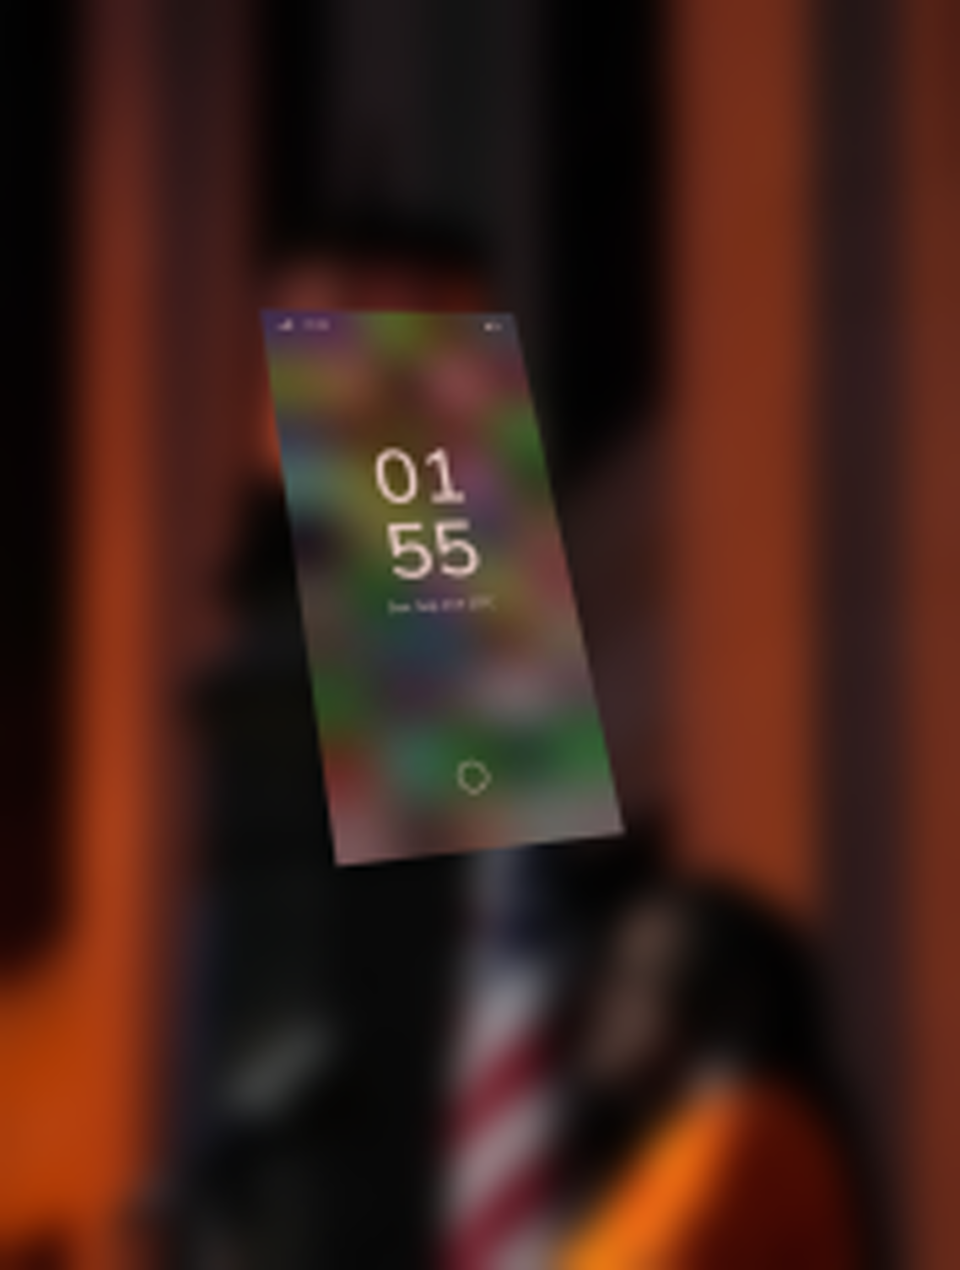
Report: 1.55
